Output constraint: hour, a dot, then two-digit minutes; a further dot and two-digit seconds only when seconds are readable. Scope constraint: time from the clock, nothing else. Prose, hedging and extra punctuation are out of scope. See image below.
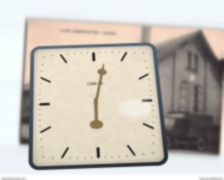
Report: 6.02
